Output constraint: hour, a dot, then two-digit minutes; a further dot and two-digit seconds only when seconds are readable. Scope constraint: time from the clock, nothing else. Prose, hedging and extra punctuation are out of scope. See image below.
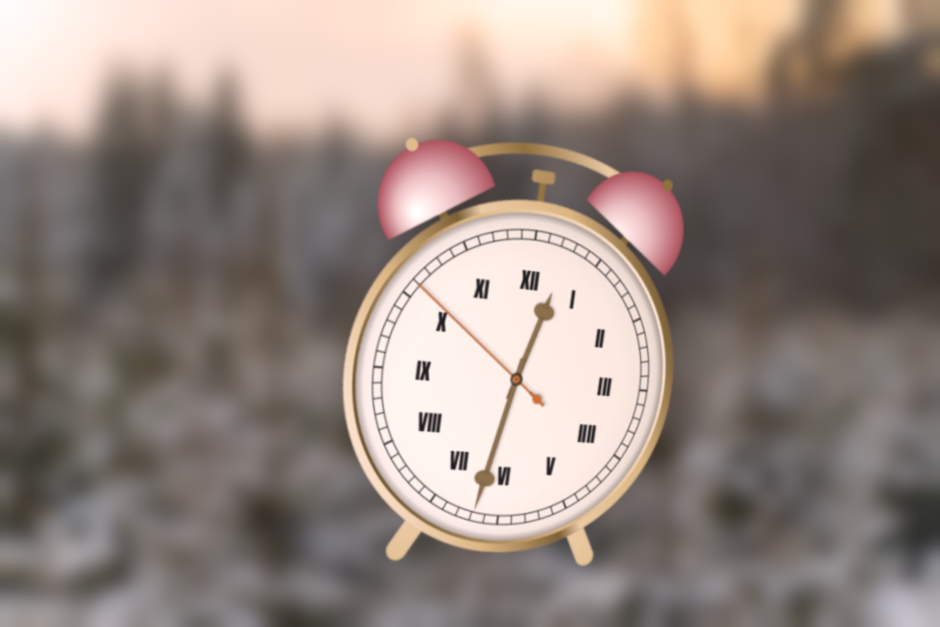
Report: 12.31.51
